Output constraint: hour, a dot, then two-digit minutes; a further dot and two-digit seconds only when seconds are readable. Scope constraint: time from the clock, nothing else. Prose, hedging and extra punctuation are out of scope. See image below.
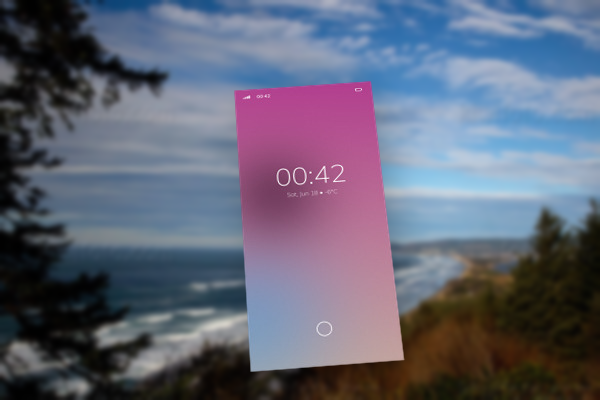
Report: 0.42
